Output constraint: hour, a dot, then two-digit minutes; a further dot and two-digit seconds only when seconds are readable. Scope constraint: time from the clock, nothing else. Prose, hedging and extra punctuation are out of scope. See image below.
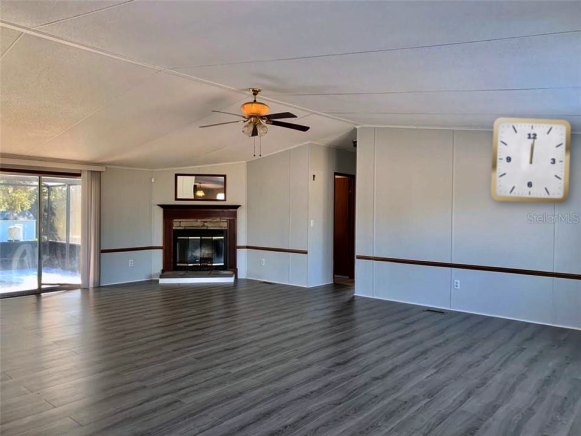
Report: 12.01
